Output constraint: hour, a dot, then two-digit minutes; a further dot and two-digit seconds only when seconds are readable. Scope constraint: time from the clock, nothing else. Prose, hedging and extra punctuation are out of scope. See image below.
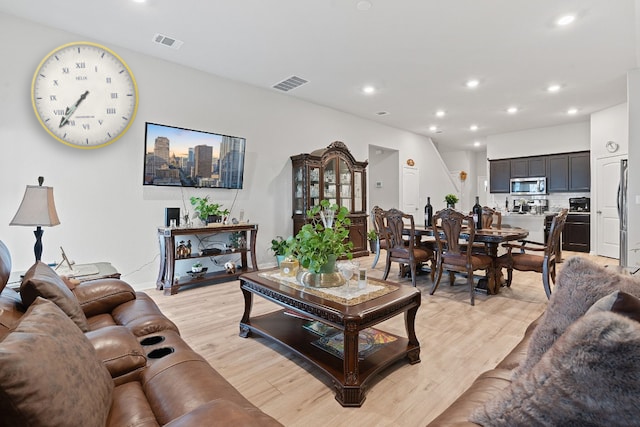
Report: 7.37
